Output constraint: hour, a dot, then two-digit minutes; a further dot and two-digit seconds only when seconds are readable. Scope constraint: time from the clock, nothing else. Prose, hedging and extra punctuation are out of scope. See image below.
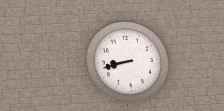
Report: 8.43
